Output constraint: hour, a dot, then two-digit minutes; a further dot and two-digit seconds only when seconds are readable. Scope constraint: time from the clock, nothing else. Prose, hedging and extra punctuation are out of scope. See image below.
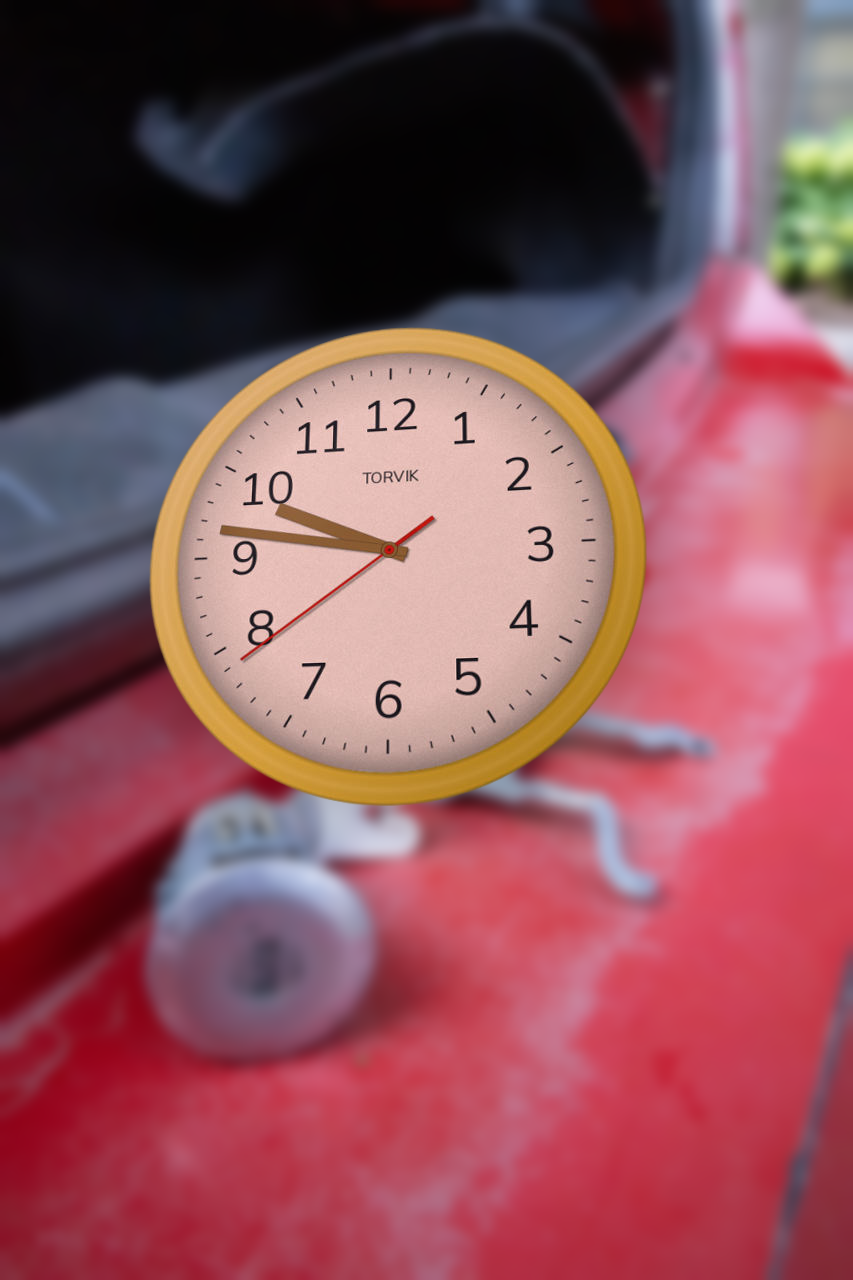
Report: 9.46.39
